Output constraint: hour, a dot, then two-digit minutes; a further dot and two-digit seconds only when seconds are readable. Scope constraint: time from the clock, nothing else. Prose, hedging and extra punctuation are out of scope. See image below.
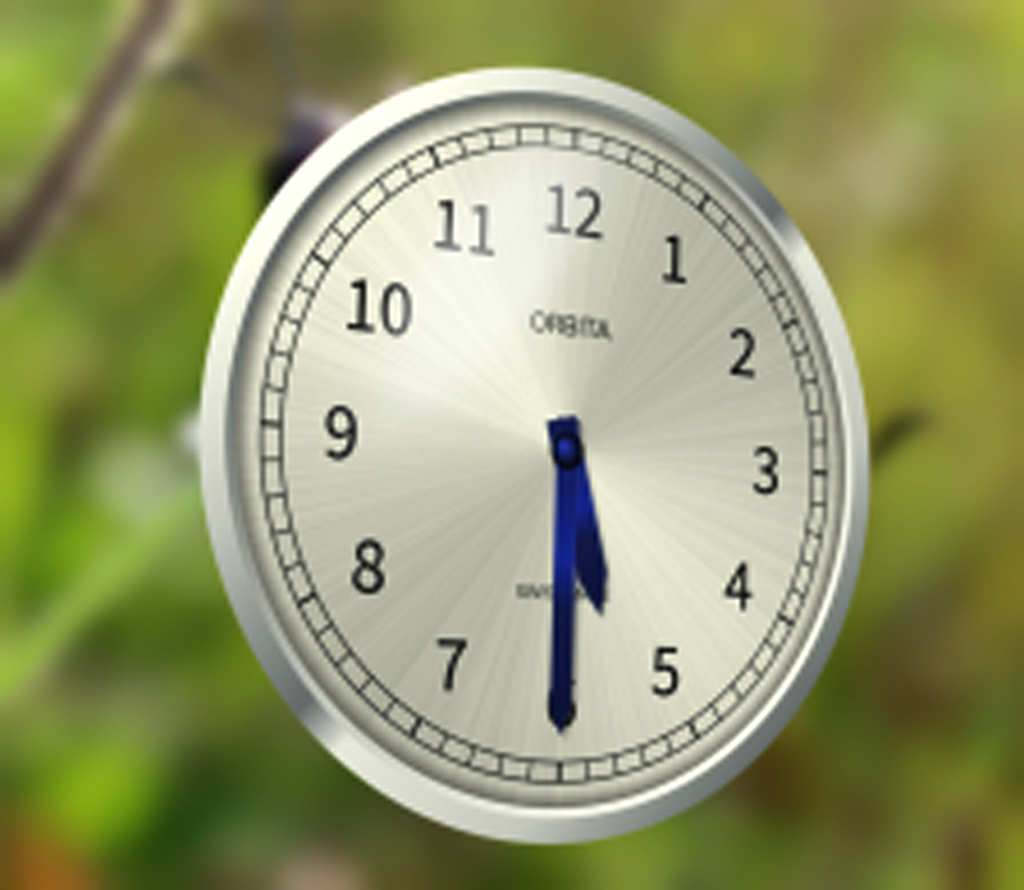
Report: 5.30
